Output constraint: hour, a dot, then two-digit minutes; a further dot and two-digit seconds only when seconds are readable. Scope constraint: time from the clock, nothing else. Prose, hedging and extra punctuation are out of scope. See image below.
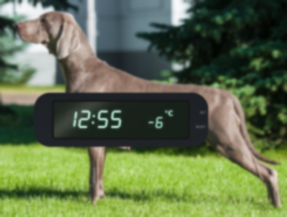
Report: 12.55
